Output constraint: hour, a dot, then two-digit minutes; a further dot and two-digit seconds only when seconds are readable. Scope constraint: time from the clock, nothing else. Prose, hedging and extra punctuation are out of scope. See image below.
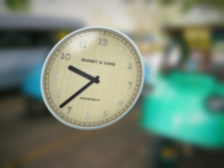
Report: 9.37
